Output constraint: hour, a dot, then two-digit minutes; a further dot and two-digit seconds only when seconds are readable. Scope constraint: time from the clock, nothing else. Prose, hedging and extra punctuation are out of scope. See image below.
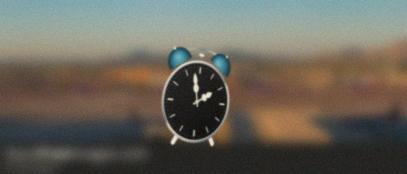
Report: 1.58
